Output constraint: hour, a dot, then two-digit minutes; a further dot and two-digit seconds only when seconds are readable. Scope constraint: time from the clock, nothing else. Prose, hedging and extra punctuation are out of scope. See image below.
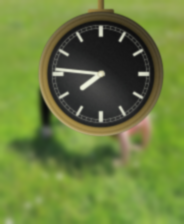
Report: 7.46
